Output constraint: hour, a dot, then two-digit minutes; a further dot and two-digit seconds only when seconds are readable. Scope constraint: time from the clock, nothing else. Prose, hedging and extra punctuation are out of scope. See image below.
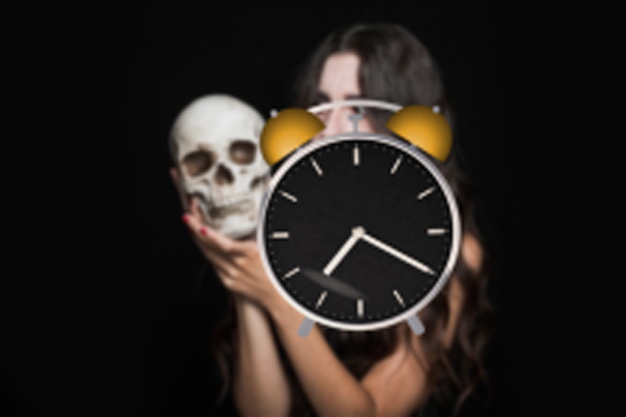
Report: 7.20
